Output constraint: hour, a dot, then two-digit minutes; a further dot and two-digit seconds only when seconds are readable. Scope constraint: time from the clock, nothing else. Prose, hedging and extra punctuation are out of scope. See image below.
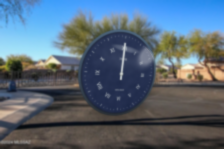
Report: 12.00
